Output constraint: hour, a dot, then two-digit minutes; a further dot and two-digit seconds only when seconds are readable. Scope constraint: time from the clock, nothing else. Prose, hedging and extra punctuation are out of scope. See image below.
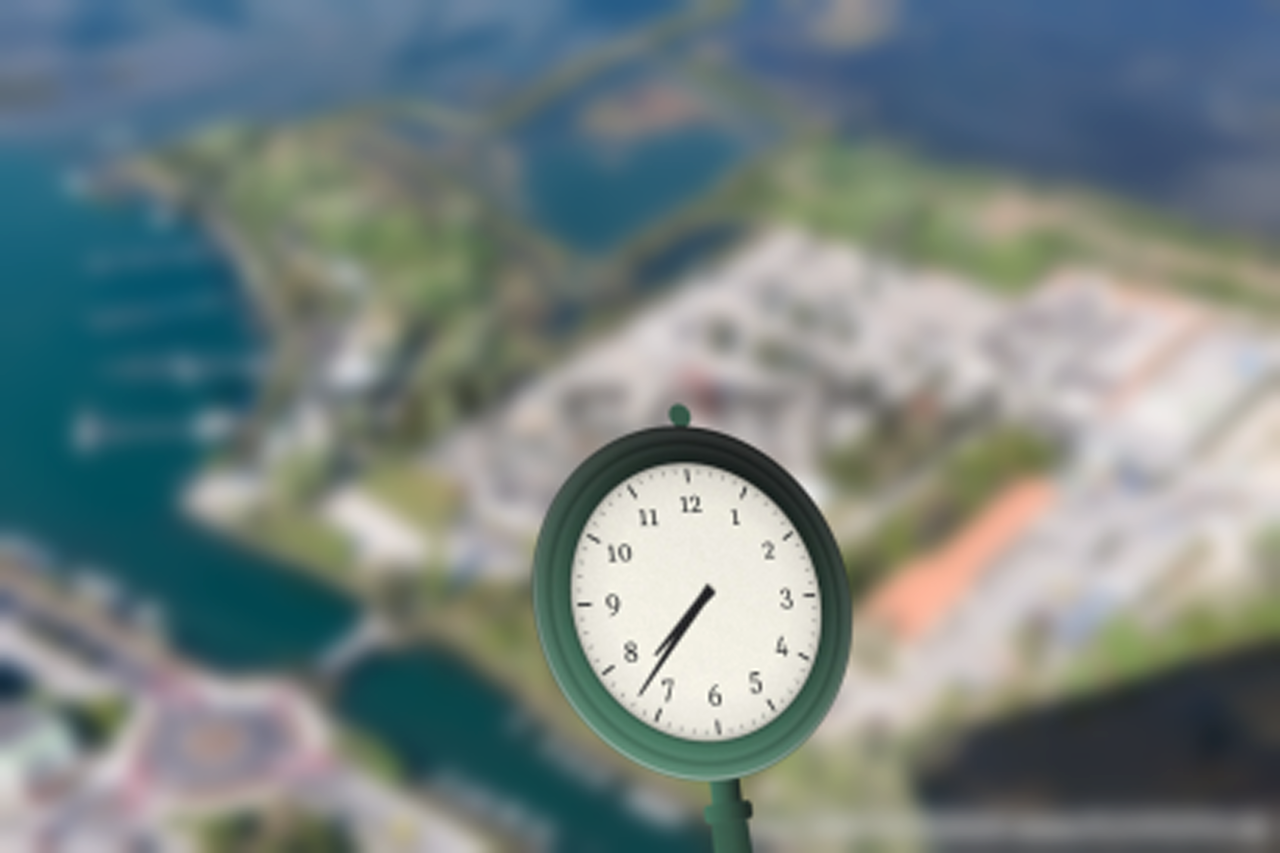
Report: 7.37
